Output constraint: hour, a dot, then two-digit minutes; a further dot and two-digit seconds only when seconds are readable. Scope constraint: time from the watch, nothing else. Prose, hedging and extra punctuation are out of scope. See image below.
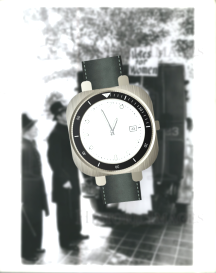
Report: 12.57
